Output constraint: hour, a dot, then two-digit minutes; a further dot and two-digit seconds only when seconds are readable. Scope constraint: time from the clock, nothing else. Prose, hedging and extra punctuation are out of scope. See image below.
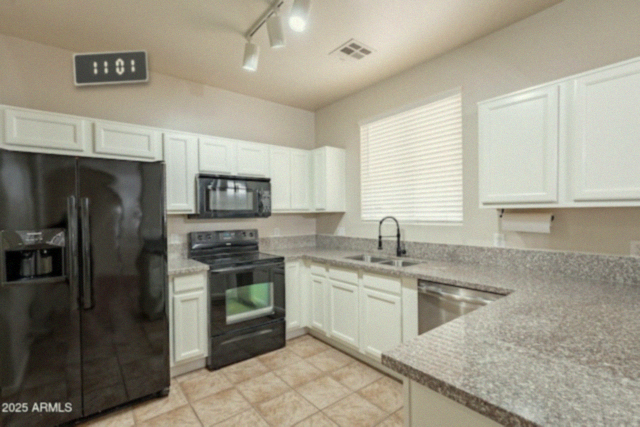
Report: 11.01
